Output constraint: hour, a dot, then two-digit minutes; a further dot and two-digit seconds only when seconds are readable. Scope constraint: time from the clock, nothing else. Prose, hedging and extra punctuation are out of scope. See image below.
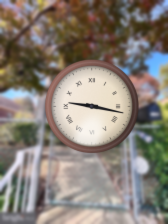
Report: 9.17
